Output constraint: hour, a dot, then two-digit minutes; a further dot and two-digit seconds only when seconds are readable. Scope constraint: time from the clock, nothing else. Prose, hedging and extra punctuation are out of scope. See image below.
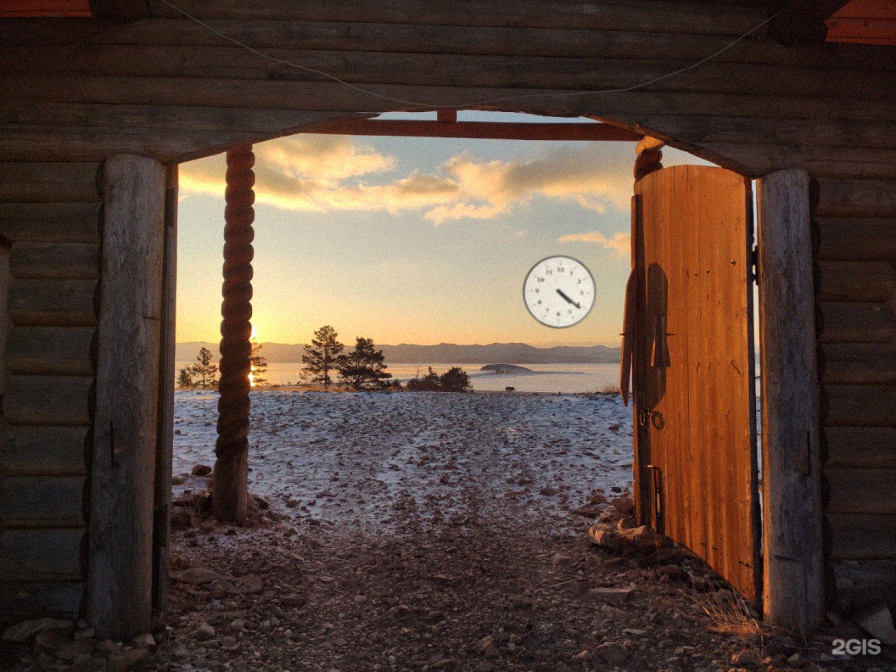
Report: 4.21
